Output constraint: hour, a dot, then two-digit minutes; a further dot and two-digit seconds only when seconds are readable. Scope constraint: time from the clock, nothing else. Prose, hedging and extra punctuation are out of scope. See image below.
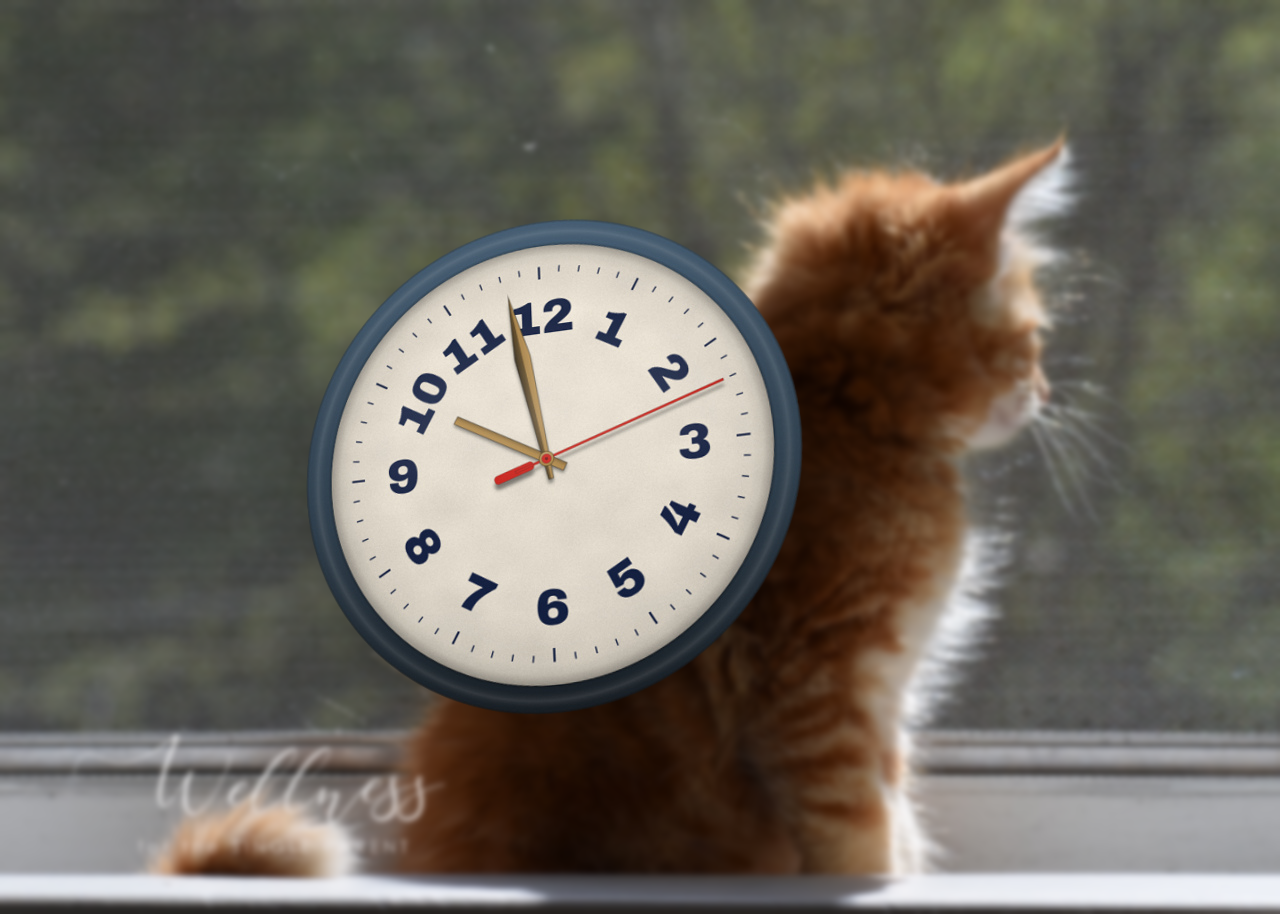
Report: 9.58.12
